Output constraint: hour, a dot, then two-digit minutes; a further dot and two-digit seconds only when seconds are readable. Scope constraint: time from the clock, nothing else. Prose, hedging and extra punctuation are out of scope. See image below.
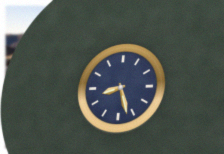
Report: 8.27
